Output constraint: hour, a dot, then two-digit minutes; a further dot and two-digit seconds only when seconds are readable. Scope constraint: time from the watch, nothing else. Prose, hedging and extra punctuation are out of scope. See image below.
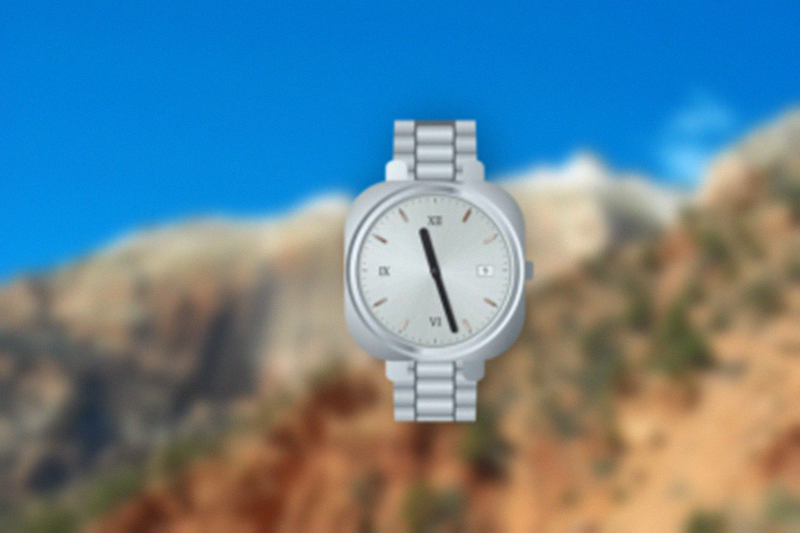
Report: 11.27
